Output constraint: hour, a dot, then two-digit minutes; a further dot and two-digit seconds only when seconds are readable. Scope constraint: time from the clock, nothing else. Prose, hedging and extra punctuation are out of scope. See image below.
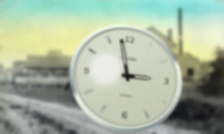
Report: 2.58
